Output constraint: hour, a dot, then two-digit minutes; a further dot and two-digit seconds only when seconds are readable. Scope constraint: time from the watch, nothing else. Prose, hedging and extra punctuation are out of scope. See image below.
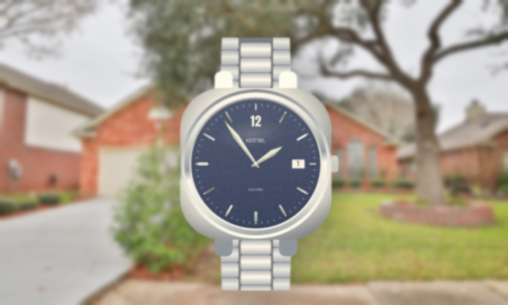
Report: 1.54
